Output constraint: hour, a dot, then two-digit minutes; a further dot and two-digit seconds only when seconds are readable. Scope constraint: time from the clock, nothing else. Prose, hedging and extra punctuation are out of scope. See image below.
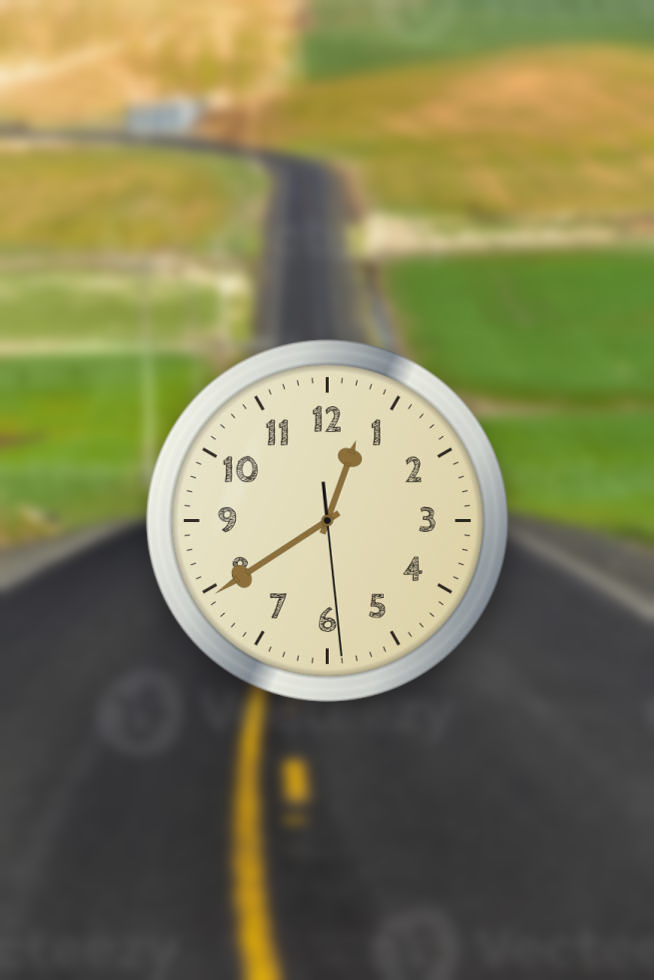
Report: 12.39.29
